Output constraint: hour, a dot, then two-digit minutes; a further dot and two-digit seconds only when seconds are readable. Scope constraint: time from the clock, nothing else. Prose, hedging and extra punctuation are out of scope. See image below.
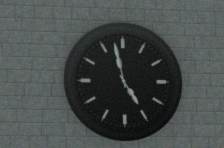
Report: 4.58
